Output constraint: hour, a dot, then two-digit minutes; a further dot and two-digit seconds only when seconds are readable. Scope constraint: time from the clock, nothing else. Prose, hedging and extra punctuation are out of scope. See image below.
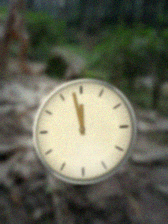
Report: 11.58
